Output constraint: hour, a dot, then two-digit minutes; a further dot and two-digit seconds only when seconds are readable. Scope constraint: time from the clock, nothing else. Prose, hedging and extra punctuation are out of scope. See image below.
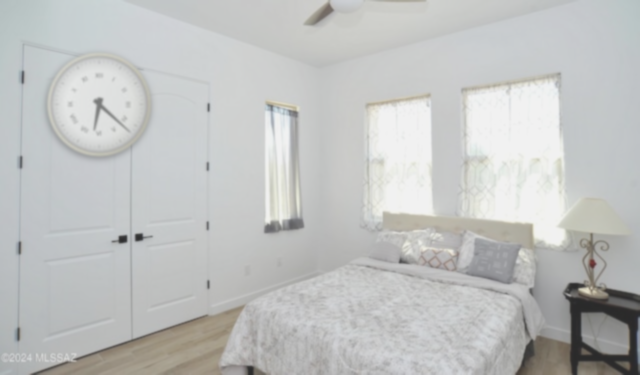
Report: 6.22
